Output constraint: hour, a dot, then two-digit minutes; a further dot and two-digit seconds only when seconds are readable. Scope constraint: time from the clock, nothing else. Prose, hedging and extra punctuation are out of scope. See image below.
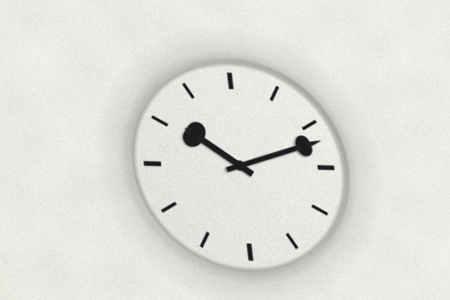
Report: 10.12
